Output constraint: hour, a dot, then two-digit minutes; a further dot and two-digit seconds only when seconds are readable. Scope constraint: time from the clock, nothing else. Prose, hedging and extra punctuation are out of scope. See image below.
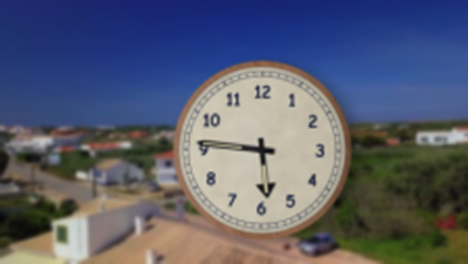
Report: 5.46
